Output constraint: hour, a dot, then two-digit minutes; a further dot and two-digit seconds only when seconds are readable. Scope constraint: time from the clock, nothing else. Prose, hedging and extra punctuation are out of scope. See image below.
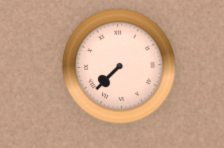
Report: 7.38
